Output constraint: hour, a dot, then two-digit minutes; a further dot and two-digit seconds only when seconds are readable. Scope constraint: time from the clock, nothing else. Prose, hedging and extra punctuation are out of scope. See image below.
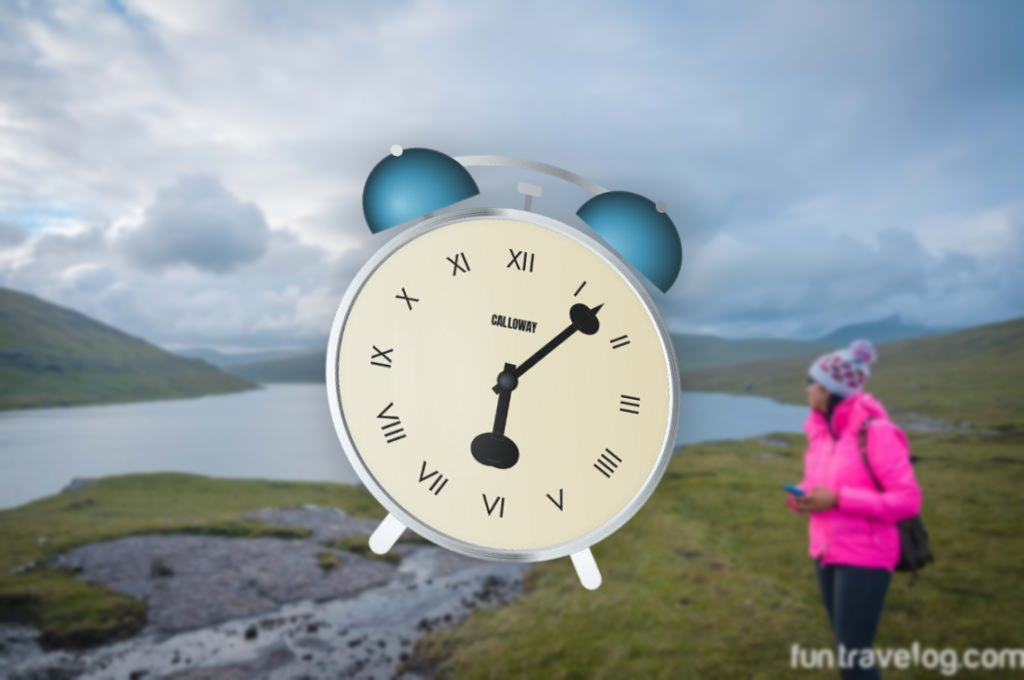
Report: 6.07
